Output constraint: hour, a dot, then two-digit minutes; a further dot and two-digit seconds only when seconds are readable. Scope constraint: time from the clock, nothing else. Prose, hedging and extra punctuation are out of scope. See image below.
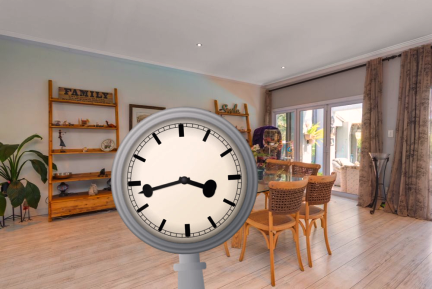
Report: 3.43
